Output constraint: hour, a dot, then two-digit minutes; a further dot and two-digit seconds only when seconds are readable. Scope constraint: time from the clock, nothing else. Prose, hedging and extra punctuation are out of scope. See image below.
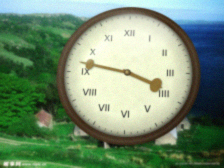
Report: 3.47
